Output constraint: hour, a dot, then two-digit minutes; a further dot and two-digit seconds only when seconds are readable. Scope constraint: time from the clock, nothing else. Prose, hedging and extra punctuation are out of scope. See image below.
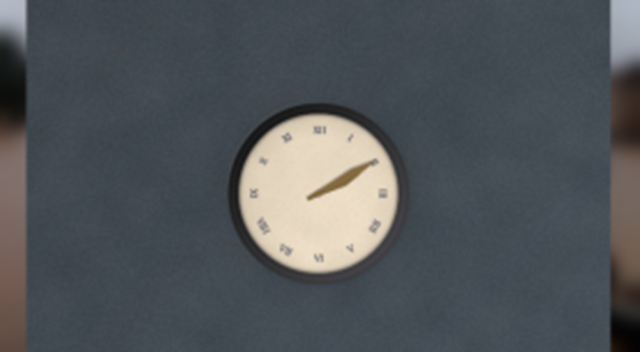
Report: 2.10
